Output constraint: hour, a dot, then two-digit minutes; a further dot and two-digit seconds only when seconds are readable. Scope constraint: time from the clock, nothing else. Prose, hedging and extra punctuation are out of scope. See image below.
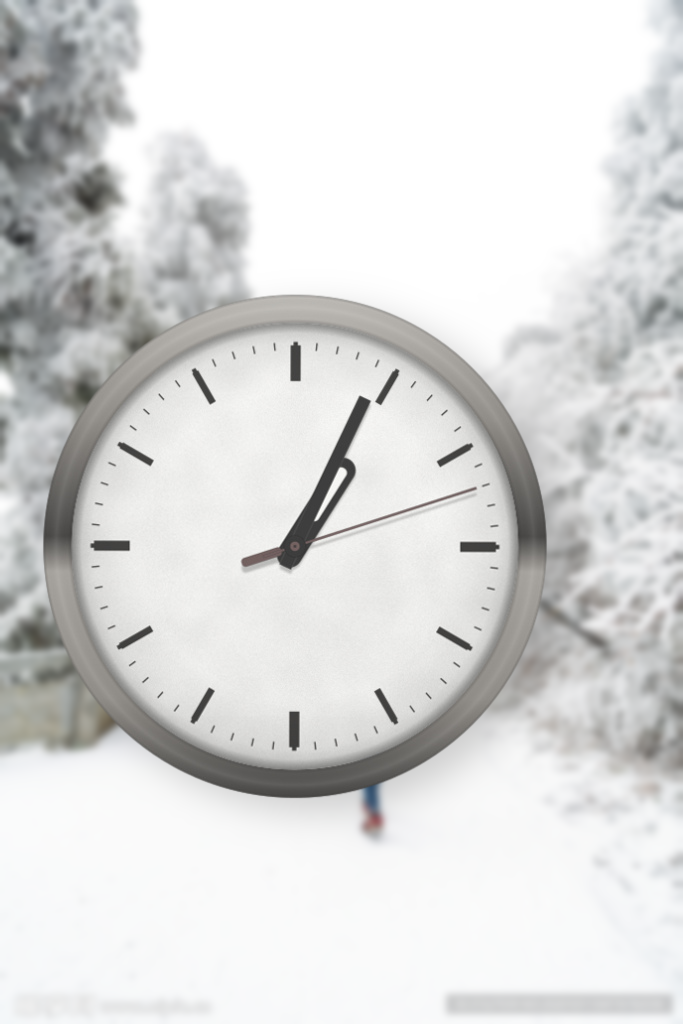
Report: 1.04.12
